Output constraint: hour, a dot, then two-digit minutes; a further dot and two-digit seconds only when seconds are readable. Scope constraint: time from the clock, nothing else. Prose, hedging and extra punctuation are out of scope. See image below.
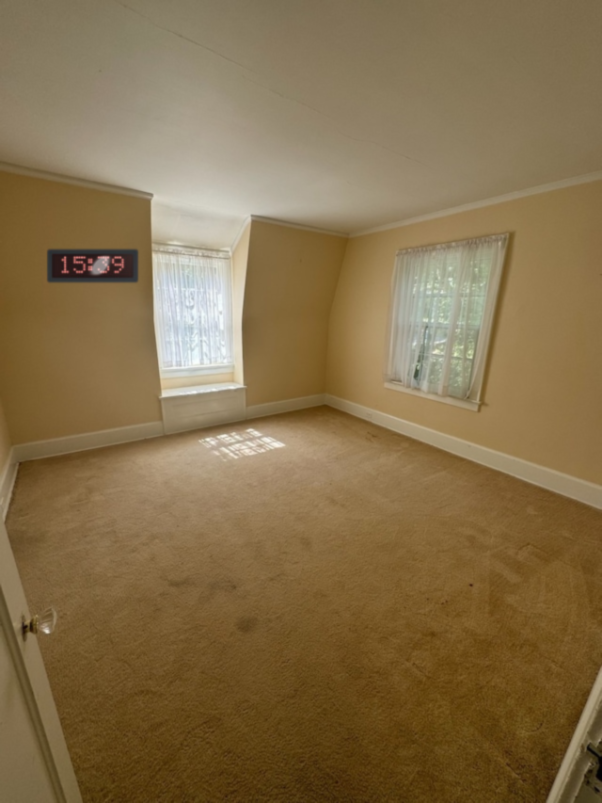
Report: 15.39
